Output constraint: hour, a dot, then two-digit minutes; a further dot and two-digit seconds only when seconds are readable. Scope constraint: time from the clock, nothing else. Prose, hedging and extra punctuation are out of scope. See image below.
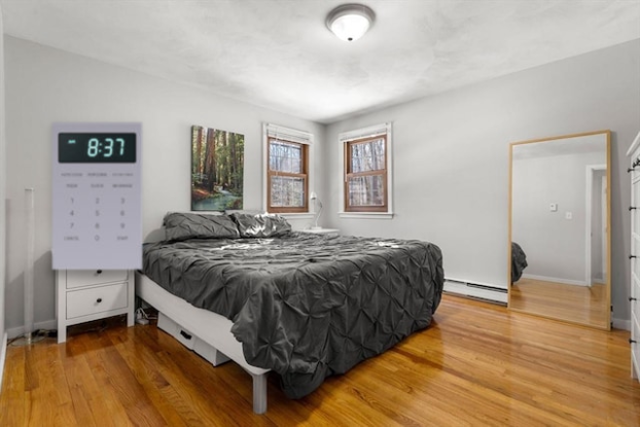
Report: 8.37
